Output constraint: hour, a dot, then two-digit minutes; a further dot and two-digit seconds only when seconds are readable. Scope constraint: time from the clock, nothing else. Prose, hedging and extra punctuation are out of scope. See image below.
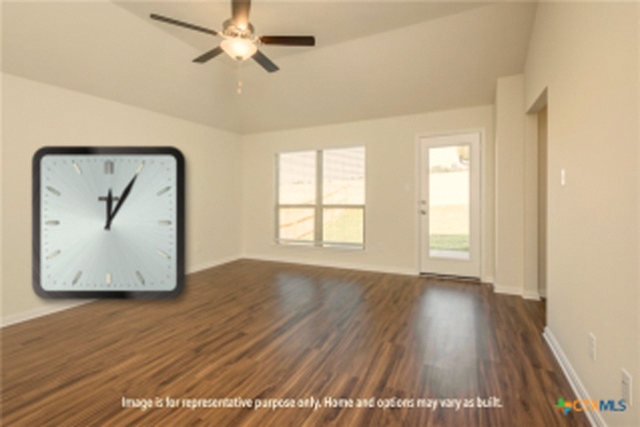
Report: 12.05
